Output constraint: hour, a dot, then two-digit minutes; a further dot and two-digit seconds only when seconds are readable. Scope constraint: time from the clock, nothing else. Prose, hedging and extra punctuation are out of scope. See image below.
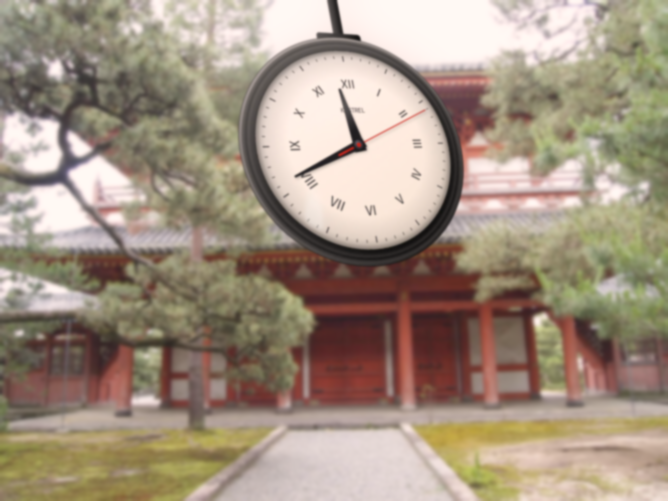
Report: 11.41.11
